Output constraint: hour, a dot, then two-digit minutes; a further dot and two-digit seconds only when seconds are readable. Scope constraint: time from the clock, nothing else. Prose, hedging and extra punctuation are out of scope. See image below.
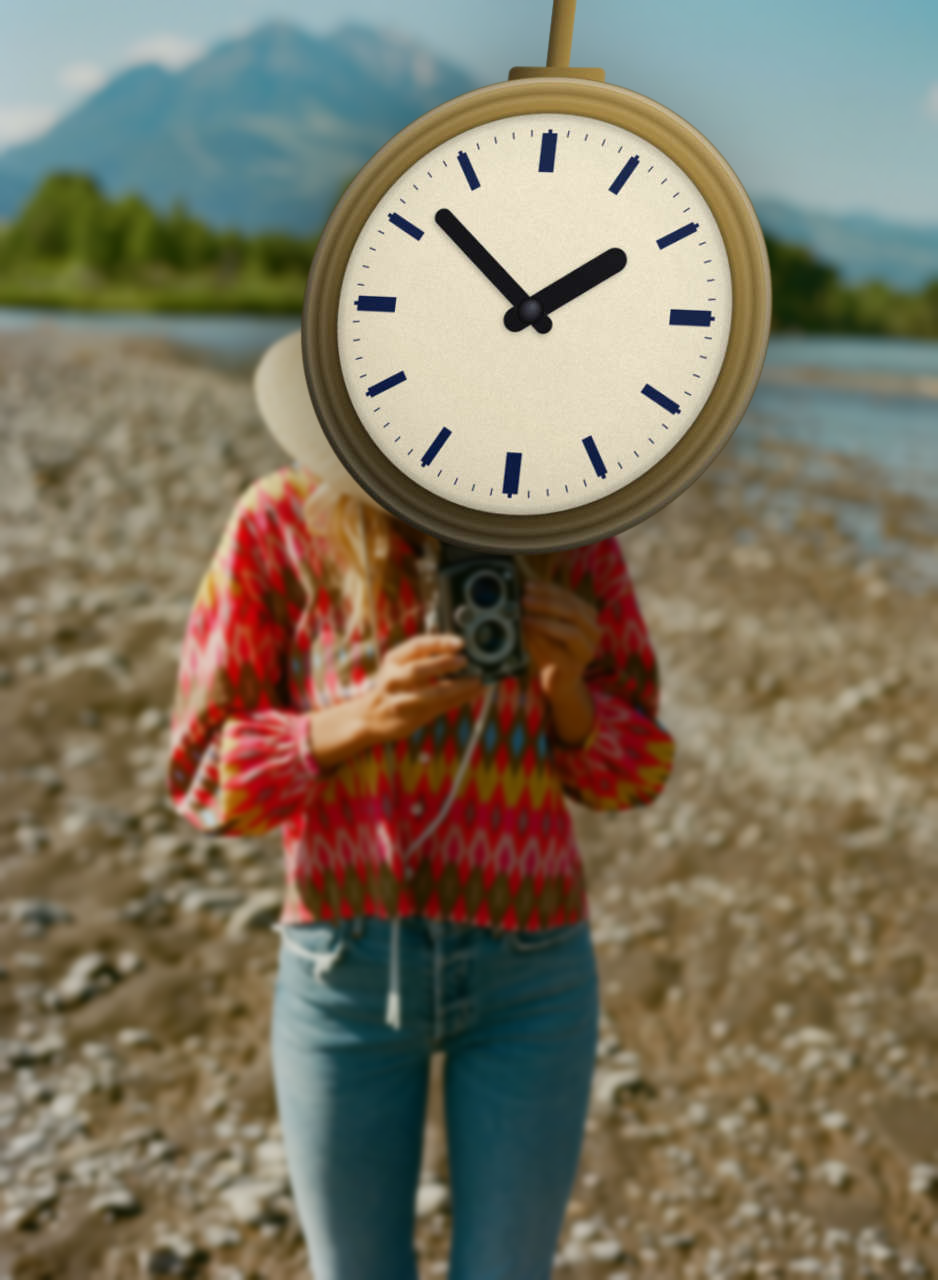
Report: 1.52
